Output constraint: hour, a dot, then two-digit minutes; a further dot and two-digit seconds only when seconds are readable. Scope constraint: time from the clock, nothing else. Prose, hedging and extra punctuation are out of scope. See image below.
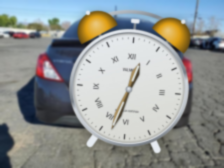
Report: 12.33
